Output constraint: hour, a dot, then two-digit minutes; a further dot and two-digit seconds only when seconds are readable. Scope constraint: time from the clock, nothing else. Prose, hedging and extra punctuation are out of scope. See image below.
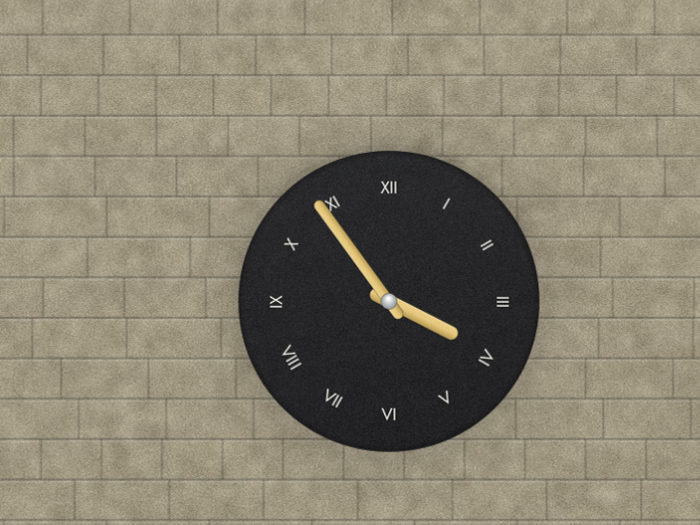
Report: 3.54
